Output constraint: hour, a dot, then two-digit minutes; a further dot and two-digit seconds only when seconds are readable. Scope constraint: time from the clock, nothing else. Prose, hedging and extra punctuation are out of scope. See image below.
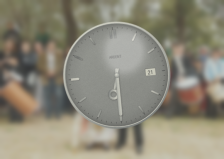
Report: 6.30
